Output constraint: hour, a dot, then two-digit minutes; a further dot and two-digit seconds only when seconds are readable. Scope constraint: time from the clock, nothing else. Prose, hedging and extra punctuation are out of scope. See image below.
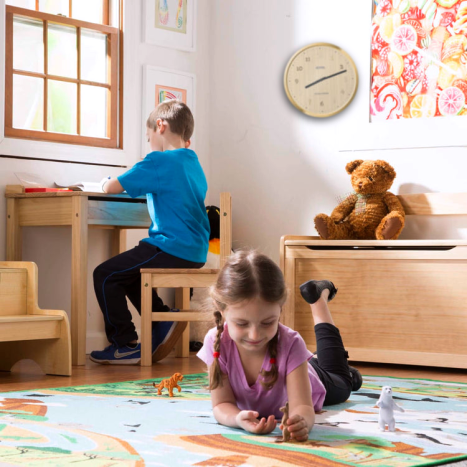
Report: 8.12
